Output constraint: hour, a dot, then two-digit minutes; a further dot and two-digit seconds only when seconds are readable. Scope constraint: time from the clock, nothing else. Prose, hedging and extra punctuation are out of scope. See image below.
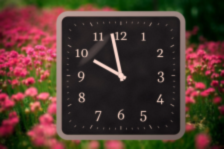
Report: 9.58
